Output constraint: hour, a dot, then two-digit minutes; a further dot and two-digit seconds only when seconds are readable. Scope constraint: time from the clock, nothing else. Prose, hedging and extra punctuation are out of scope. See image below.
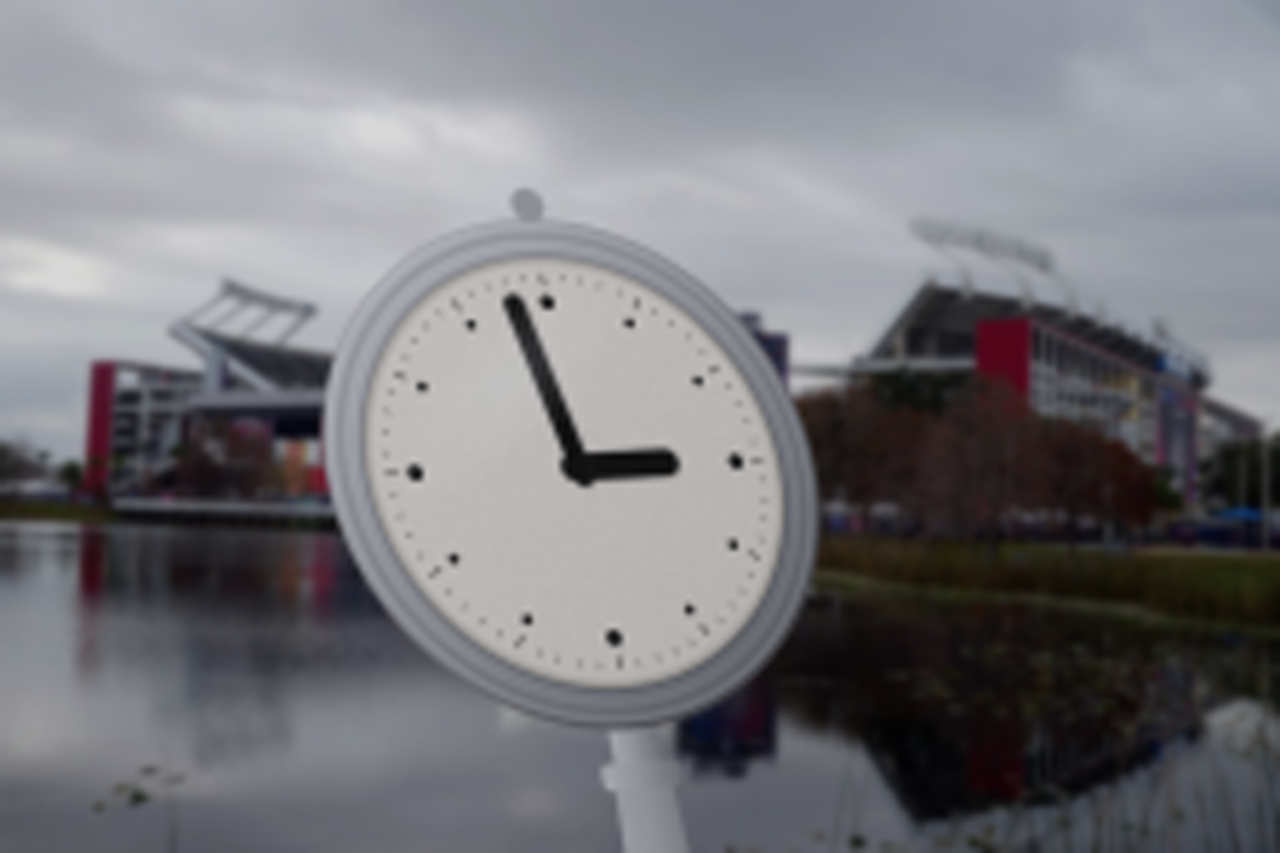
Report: 2.58
